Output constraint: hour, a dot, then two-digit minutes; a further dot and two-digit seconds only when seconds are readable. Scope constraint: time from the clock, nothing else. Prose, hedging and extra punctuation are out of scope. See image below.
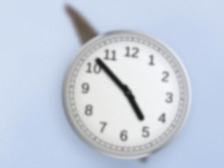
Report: 4.52
